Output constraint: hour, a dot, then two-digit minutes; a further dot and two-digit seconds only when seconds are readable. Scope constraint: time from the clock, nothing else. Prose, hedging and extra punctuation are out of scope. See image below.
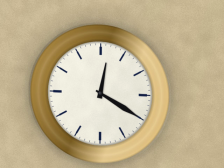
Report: 12.20
